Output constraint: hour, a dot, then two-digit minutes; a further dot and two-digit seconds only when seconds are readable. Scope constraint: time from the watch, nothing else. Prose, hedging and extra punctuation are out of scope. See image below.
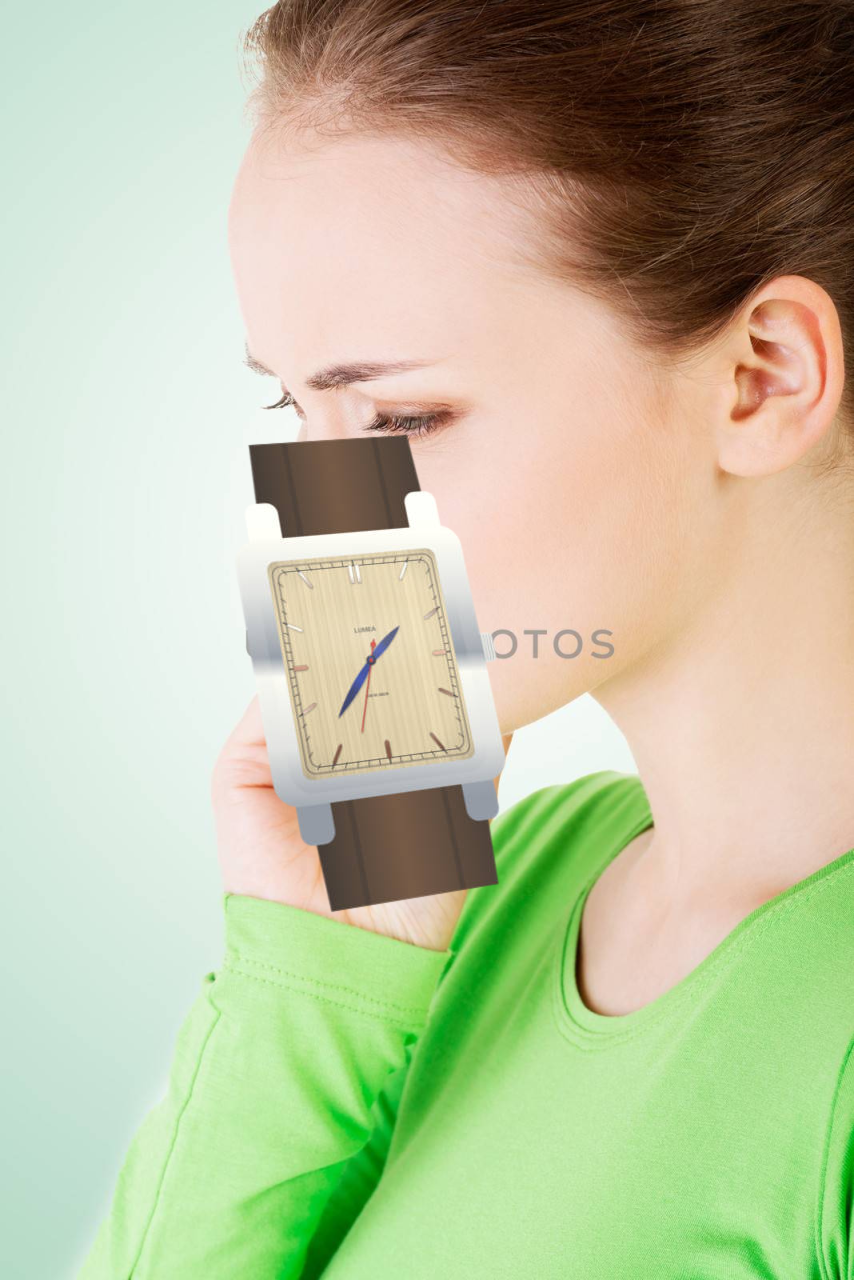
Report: 1.36.33
